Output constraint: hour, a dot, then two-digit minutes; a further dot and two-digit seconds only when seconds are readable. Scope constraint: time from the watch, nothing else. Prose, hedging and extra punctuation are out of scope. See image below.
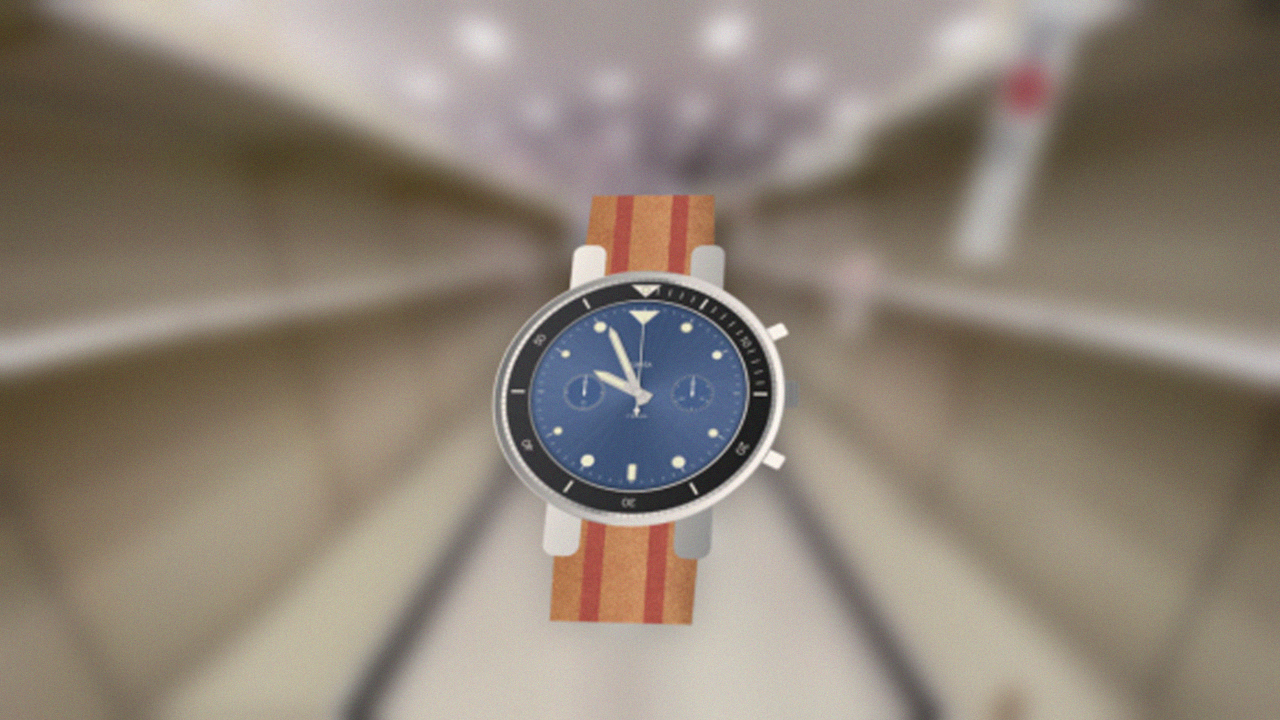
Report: 9.56
